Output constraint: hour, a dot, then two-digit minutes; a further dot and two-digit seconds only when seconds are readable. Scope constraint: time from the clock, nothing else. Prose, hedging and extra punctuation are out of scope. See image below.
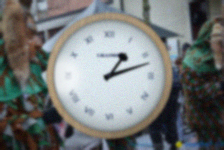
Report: 1.12
